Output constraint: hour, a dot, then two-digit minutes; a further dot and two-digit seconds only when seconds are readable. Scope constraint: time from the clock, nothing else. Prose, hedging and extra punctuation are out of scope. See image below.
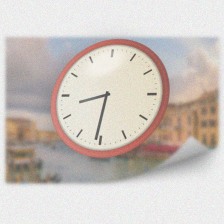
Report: 8.31
